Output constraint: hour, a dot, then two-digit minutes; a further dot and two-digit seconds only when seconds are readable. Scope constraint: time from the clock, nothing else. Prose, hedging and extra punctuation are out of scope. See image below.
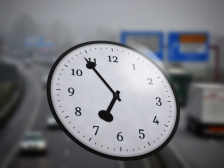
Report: 6.54
